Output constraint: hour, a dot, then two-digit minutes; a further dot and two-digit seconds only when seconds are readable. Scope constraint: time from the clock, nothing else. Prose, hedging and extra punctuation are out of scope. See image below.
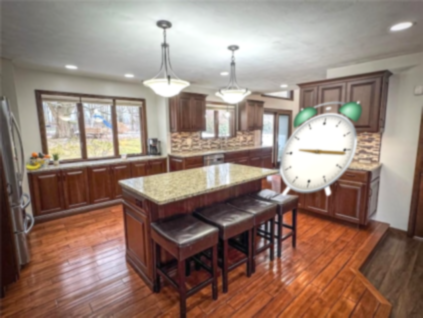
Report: 9.16
